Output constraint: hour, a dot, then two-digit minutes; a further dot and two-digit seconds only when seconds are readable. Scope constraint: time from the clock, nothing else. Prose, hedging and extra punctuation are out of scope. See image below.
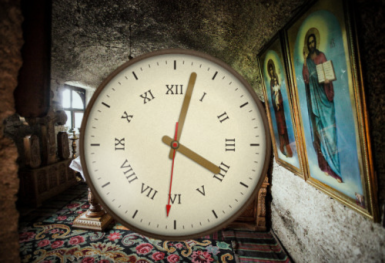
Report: 4.02.31
